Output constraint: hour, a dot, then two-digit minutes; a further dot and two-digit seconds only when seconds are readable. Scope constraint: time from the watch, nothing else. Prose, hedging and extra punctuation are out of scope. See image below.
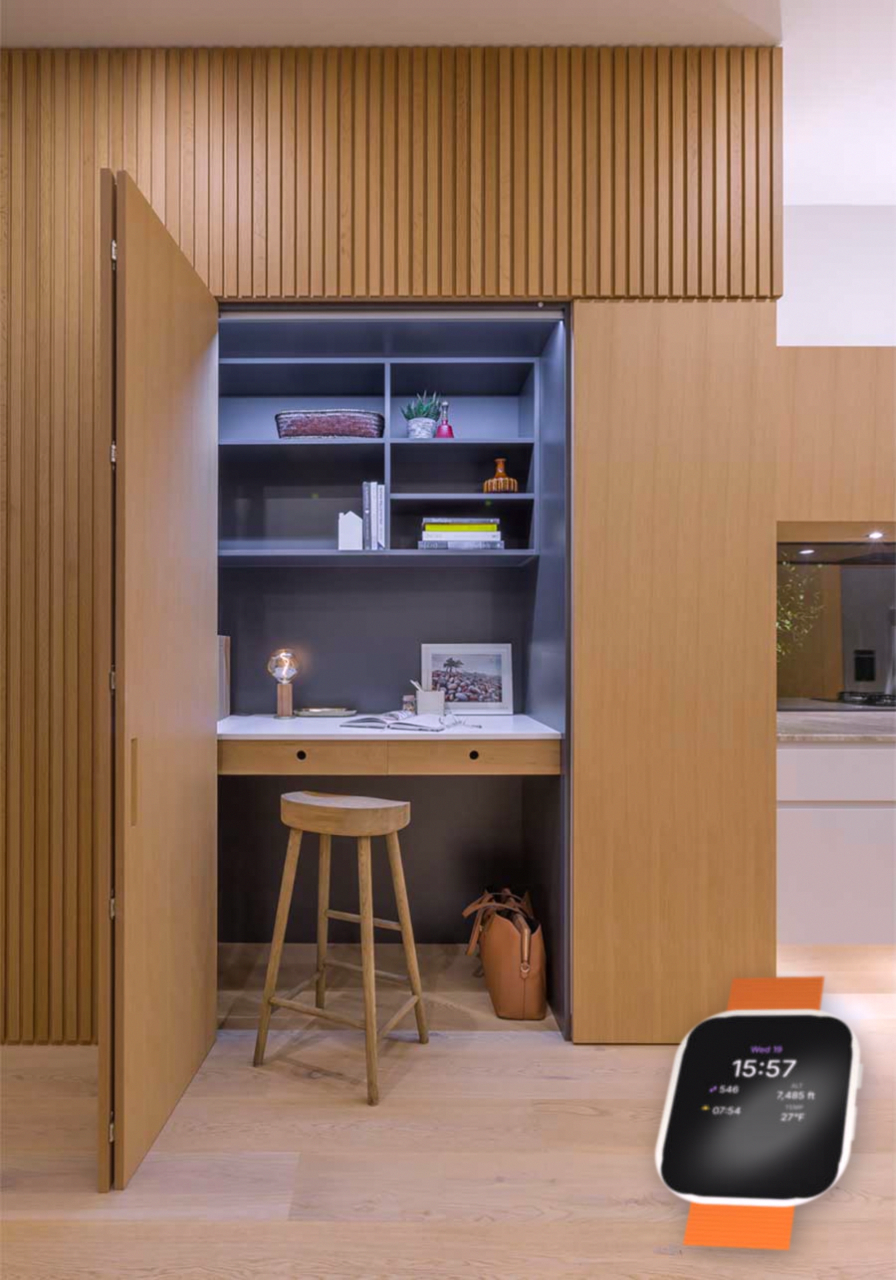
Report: 15.57
